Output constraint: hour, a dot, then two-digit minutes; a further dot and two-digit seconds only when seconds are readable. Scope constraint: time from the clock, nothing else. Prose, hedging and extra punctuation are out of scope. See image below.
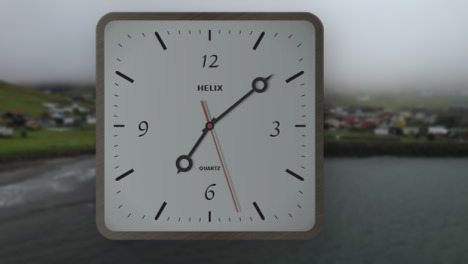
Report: 7.08.27
